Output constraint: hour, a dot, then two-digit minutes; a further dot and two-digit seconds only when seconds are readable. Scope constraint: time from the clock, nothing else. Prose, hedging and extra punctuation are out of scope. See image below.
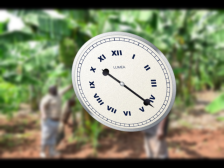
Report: 10.22
